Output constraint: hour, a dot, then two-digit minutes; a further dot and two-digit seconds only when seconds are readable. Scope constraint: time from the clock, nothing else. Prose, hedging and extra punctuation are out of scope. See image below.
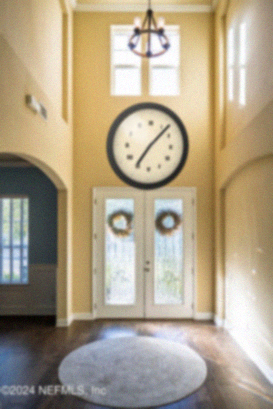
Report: 7.07
